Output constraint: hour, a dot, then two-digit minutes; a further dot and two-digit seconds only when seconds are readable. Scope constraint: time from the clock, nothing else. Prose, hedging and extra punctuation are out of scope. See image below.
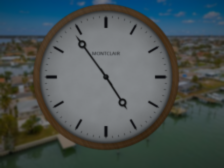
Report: 4.54
